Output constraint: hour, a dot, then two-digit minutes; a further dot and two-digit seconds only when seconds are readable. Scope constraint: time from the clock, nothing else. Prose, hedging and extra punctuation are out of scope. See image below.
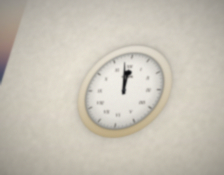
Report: 11.58
